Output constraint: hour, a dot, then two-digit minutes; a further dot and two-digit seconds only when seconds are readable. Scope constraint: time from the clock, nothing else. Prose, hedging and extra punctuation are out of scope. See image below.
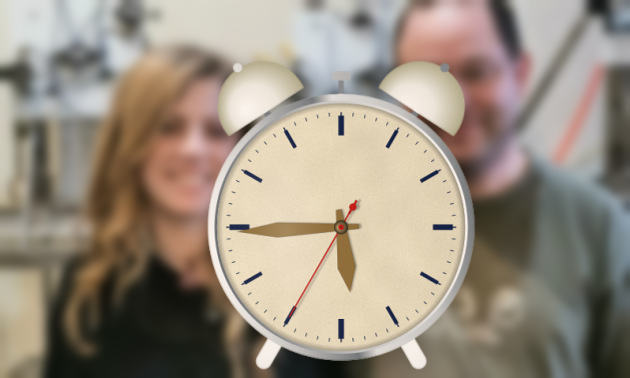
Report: 5.44.35
